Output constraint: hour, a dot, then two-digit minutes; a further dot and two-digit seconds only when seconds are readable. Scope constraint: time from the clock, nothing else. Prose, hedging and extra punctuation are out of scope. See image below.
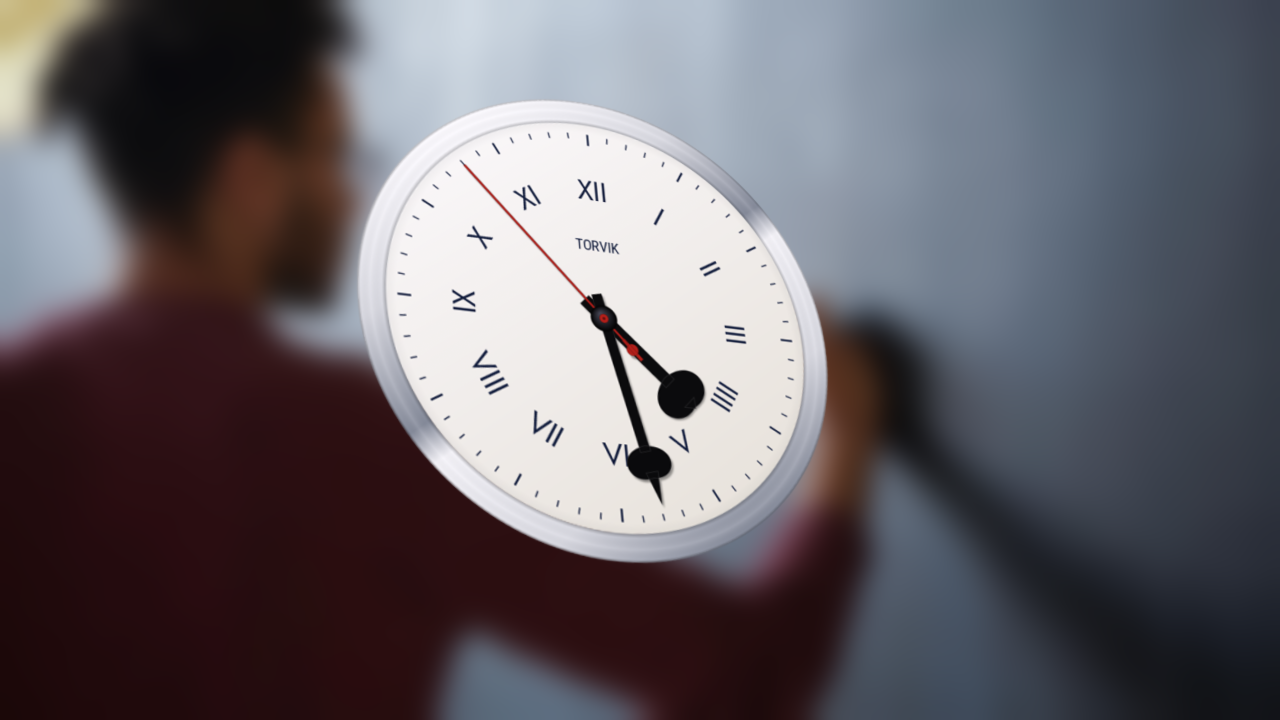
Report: 4.27.53
